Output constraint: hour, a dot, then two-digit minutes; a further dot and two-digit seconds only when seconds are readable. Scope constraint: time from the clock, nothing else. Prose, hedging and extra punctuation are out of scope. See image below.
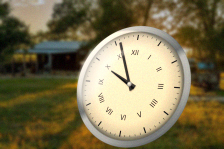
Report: 9.56
